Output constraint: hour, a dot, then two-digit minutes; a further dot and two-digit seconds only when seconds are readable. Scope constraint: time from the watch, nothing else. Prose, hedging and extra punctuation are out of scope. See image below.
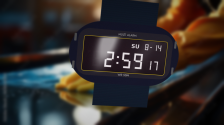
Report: 2.59.17
